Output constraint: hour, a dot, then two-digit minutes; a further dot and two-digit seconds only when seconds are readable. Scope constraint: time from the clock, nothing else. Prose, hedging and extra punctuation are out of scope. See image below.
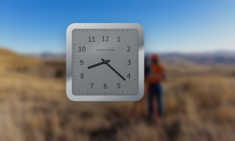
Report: 8.22
